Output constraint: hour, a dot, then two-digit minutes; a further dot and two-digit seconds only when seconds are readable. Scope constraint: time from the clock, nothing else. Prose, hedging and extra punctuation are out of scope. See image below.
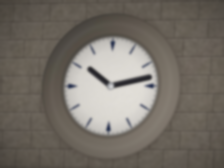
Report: 10.13
